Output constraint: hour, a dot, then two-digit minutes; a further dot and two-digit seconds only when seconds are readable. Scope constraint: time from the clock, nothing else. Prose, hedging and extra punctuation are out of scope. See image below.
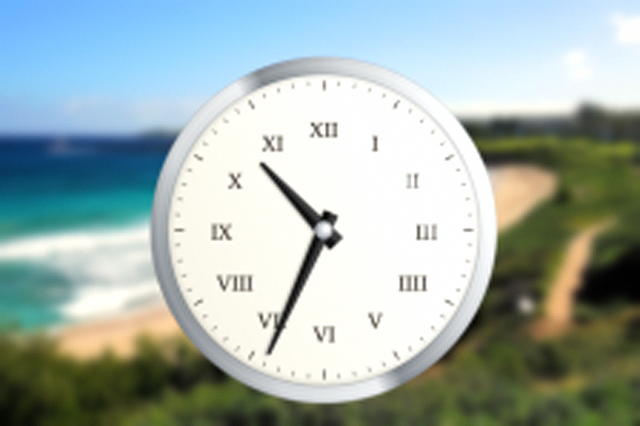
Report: 10.34
